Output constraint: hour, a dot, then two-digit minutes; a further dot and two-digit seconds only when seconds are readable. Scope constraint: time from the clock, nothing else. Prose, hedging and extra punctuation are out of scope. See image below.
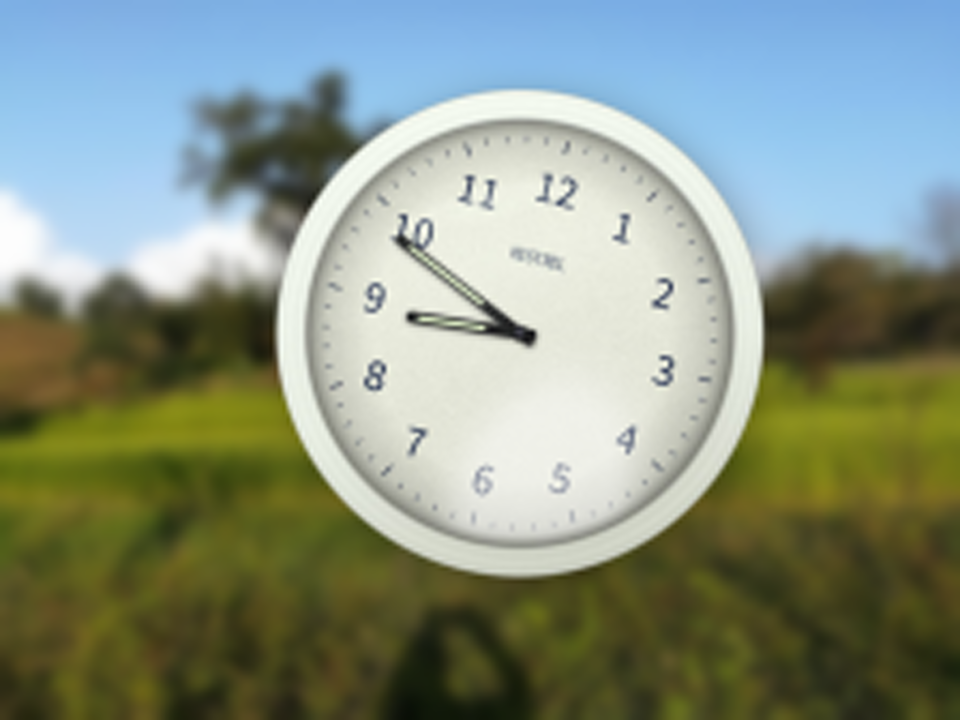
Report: 8.49
